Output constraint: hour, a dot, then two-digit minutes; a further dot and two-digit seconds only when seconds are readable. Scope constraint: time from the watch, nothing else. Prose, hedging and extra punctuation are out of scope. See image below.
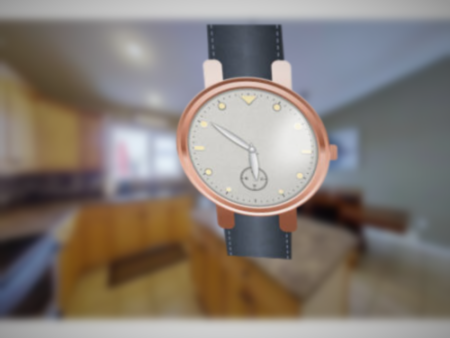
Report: 5.51
